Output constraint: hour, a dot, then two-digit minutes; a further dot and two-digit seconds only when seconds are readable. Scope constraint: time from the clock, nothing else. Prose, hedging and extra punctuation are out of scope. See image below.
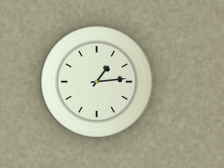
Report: 1.14
